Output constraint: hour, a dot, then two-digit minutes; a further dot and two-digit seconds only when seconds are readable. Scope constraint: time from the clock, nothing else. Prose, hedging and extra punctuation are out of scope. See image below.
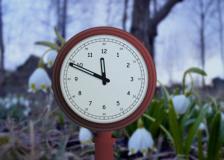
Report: 11.49
